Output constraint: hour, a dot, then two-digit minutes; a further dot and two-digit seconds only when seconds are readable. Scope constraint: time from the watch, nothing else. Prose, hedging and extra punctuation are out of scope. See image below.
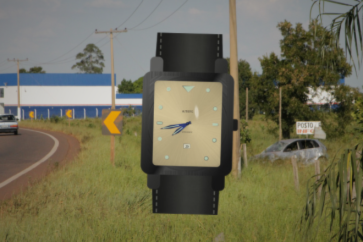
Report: 7.43
